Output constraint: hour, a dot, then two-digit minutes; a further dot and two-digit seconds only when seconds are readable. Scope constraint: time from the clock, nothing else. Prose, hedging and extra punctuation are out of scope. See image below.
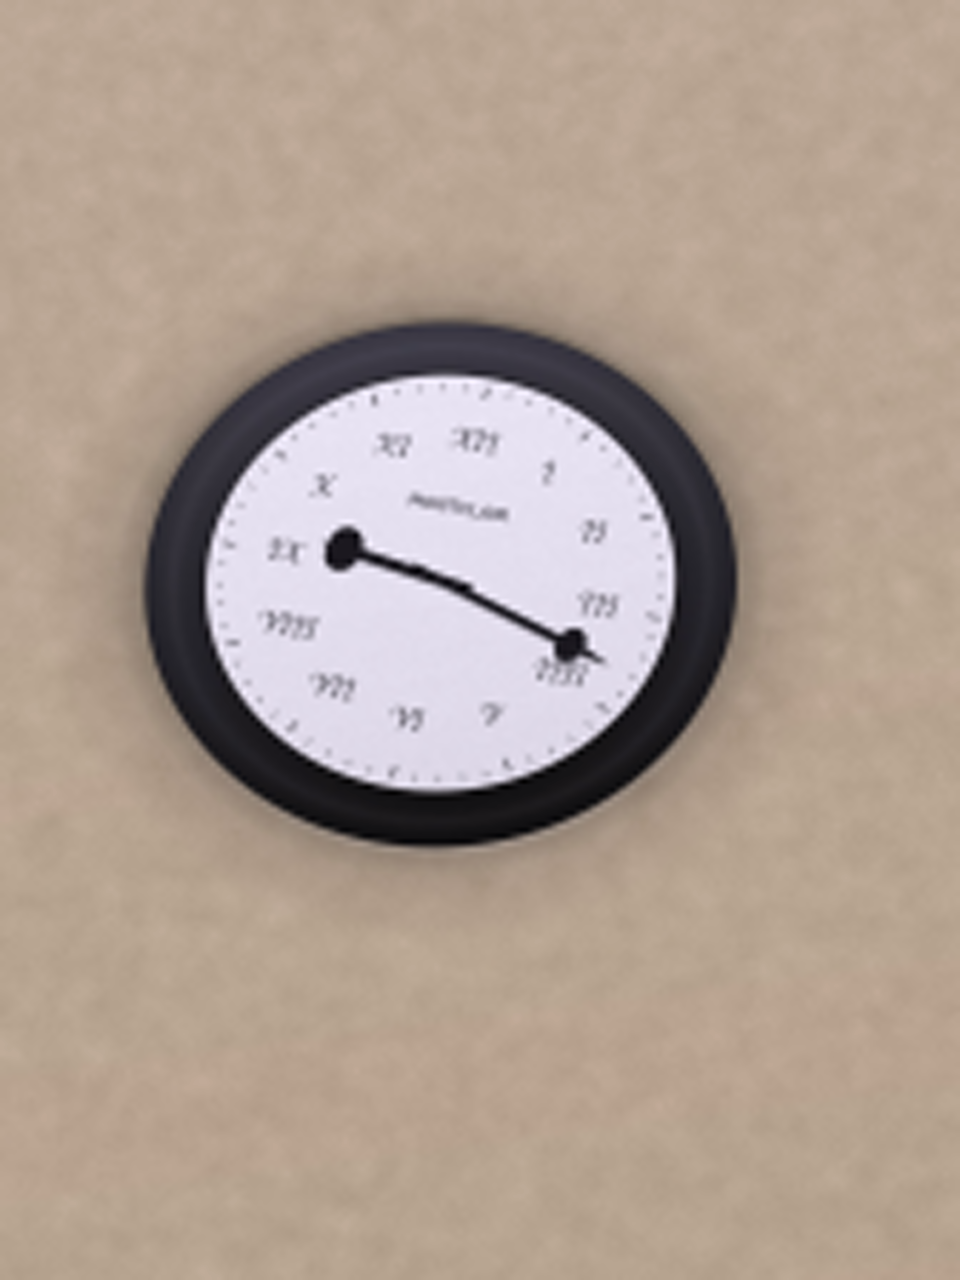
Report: 9.18
